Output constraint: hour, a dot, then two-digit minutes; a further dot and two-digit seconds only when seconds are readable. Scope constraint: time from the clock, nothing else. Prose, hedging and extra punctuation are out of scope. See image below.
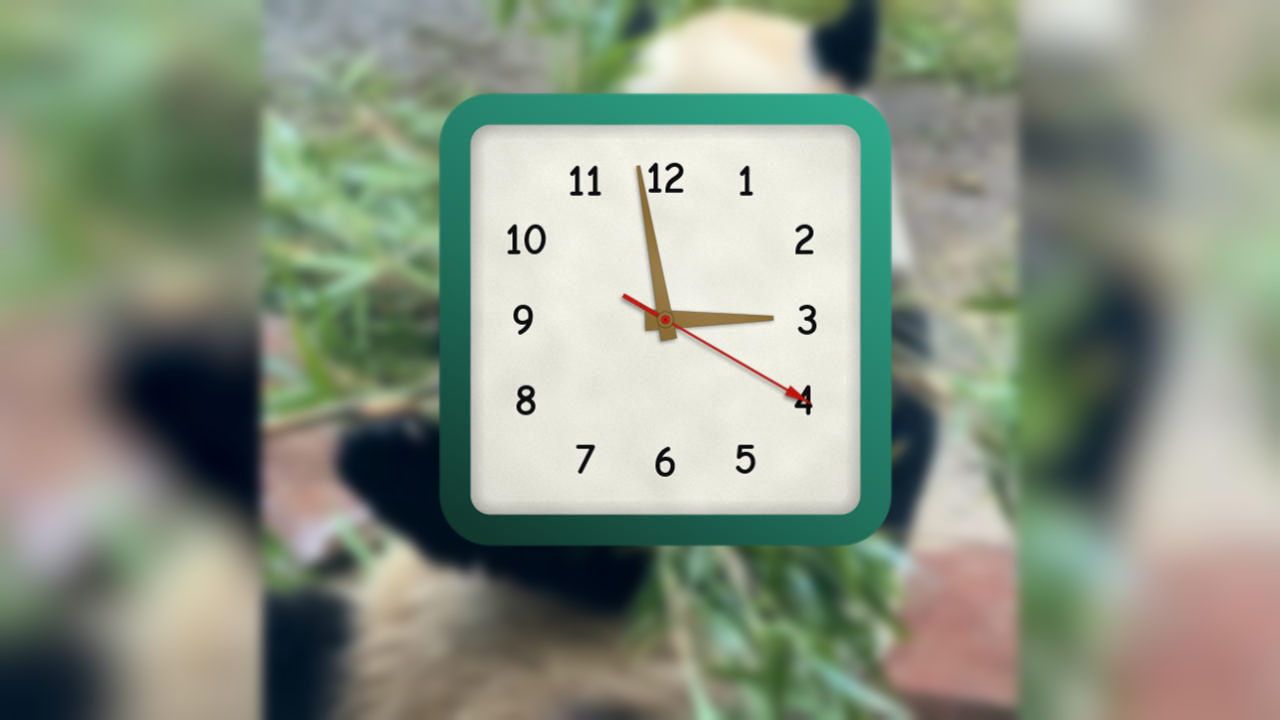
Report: 2.58.20
